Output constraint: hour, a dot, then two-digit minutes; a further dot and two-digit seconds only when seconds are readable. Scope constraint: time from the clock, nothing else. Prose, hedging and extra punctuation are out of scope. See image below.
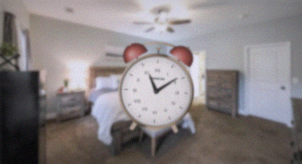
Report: 11.09
